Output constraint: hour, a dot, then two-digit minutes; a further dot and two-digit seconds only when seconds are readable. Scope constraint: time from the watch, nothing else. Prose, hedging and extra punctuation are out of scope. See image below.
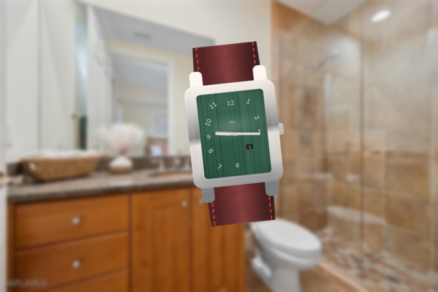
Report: 9.16
